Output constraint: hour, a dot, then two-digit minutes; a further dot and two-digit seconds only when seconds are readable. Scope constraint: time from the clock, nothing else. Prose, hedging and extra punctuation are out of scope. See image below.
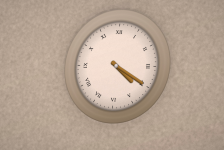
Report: 4.20
